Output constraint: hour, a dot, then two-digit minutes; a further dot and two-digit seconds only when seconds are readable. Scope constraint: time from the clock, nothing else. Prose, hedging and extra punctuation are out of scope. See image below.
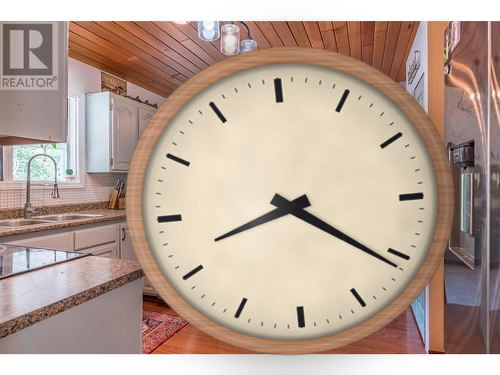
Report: 8.21
